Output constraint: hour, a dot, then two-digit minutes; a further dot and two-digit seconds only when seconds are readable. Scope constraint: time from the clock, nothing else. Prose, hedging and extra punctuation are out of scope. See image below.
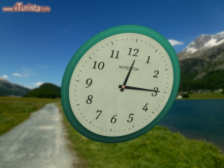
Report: 12.15
